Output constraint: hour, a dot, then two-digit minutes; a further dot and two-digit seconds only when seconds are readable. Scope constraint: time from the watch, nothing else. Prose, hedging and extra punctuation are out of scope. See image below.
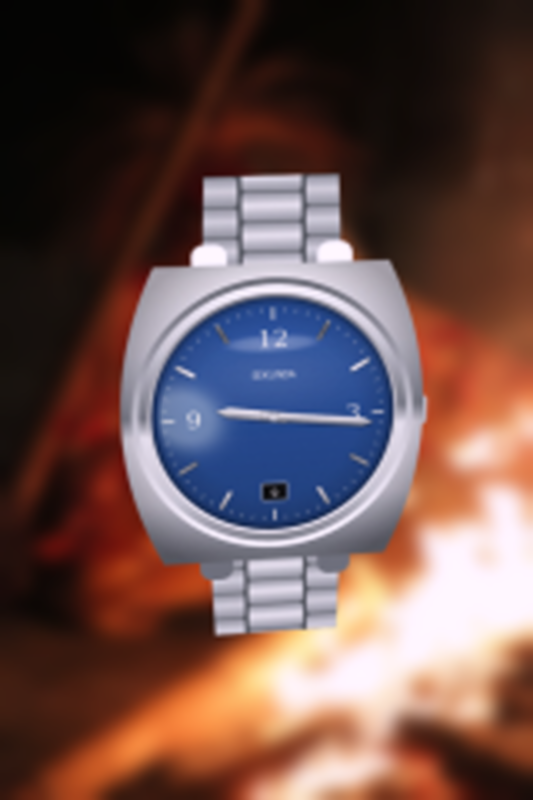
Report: 9.16
